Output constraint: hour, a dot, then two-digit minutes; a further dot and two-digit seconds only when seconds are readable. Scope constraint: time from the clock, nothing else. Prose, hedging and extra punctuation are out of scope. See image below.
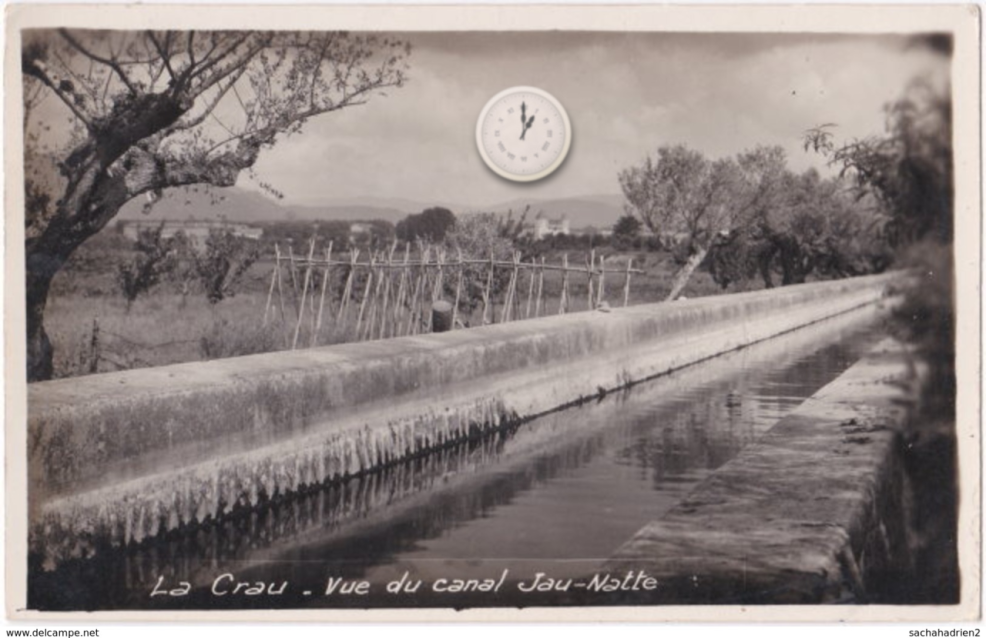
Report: 1.00
